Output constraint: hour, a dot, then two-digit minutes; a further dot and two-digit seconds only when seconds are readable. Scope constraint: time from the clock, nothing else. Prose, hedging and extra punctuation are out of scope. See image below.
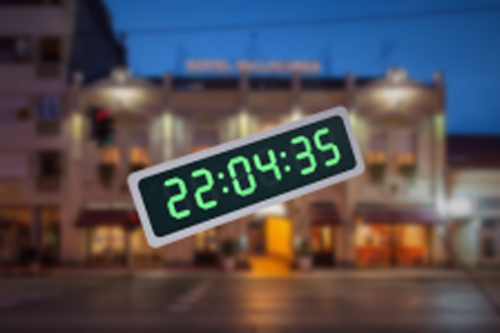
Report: 22.04.35
